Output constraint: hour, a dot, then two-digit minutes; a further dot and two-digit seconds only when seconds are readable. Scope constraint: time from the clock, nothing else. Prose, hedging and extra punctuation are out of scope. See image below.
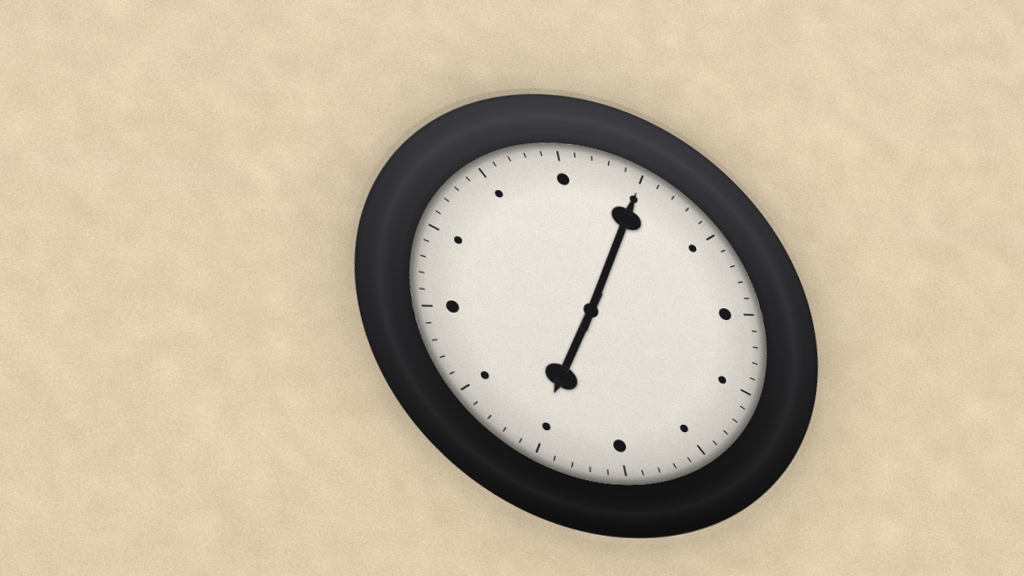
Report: 7.05
